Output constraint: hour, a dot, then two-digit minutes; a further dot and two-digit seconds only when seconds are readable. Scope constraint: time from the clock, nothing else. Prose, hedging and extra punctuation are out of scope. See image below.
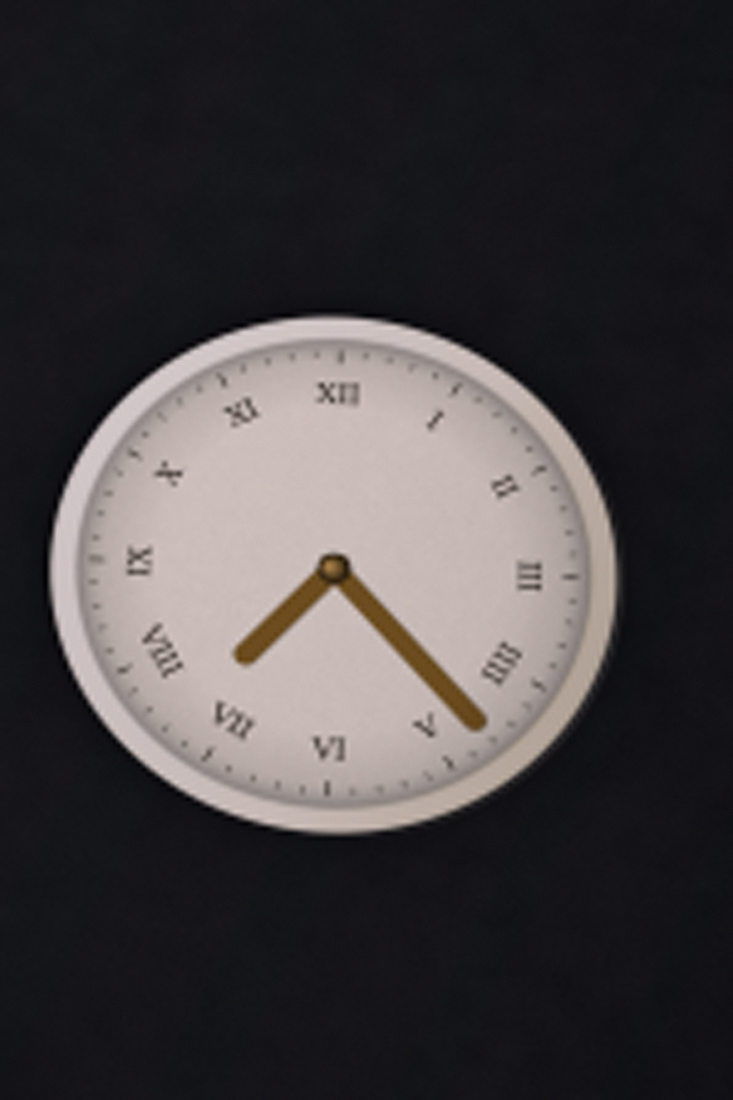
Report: 7.23
